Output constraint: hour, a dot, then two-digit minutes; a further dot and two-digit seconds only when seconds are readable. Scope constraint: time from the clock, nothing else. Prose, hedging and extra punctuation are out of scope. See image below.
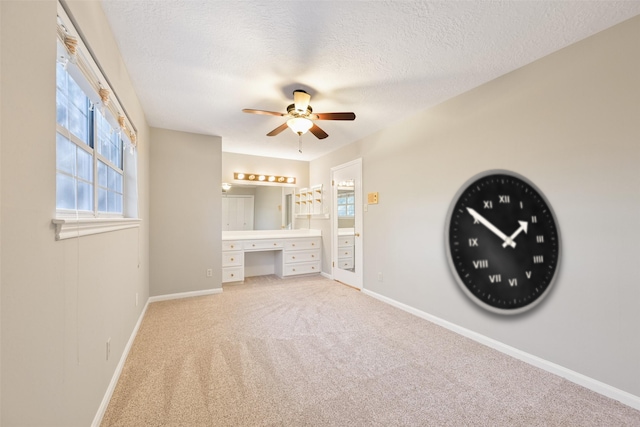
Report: 1.51
